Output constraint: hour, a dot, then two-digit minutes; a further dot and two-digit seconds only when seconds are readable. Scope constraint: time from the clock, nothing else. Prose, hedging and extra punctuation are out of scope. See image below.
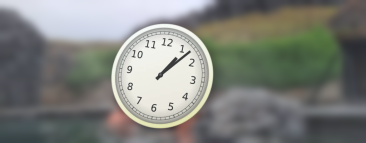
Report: 1.07
